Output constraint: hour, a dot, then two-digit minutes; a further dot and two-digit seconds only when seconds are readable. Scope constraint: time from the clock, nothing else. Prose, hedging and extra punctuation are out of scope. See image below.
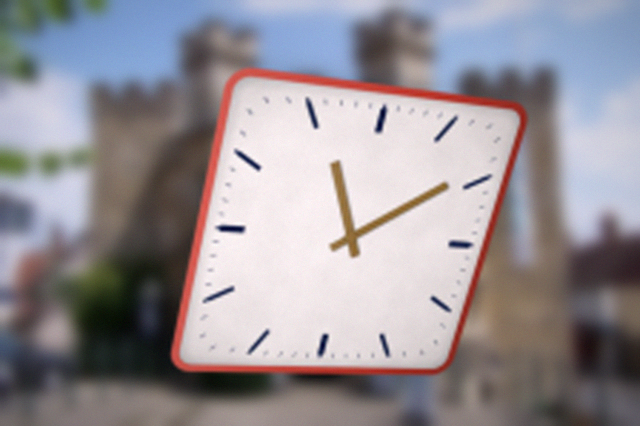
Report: 11.09
